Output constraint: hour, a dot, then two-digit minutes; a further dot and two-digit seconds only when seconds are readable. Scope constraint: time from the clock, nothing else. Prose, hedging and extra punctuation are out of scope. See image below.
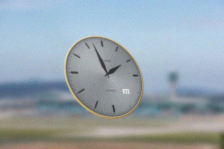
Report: 1.57
